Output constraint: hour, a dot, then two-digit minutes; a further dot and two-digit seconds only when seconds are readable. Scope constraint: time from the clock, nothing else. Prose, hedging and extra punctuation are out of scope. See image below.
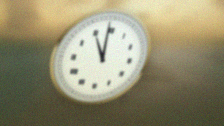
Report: 10.59
